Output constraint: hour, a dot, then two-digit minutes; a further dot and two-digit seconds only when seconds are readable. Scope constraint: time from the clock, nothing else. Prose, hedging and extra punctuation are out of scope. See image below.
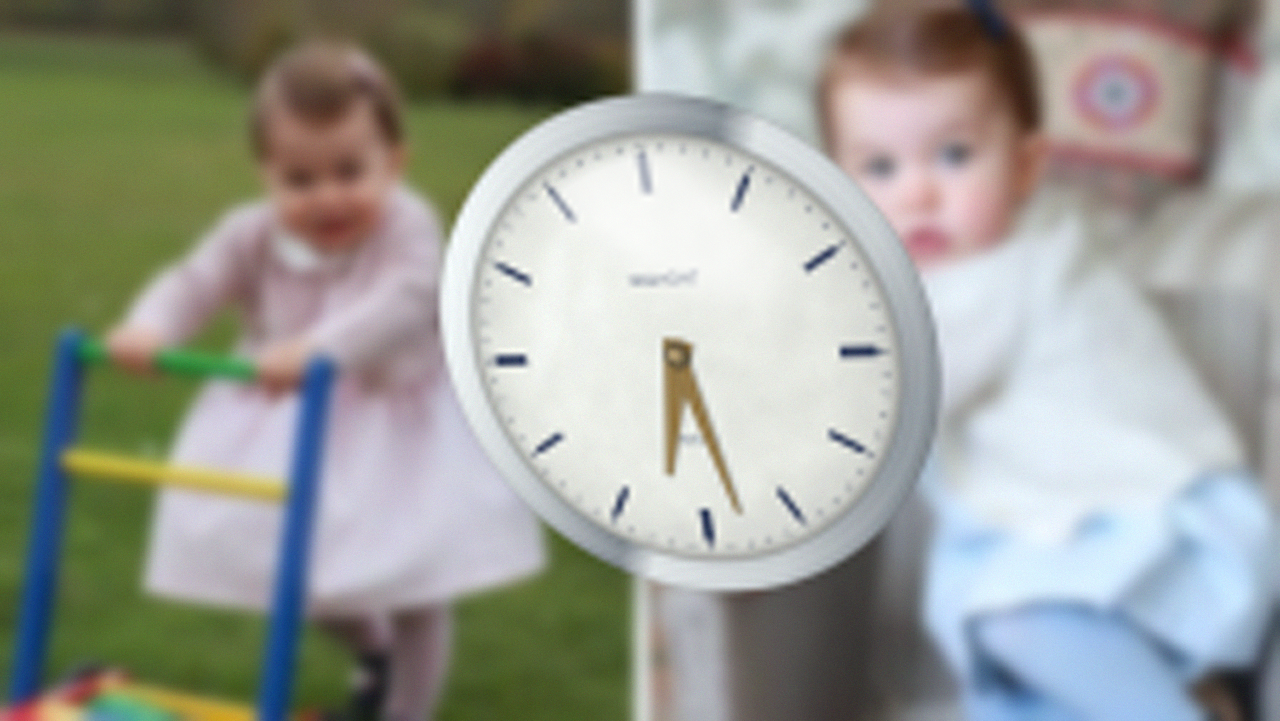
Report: 6.28
